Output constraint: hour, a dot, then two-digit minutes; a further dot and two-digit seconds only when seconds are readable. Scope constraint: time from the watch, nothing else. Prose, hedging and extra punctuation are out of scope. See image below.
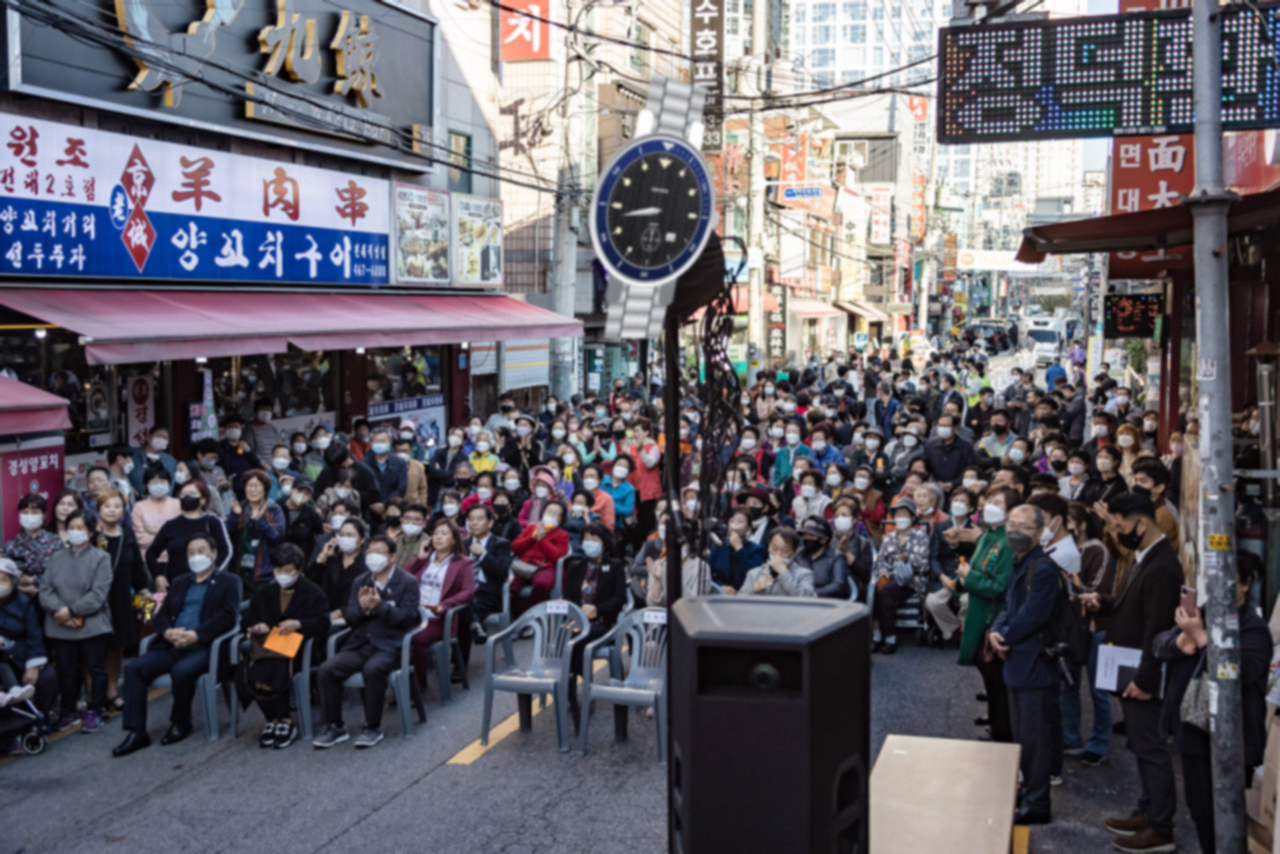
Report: 8.43
